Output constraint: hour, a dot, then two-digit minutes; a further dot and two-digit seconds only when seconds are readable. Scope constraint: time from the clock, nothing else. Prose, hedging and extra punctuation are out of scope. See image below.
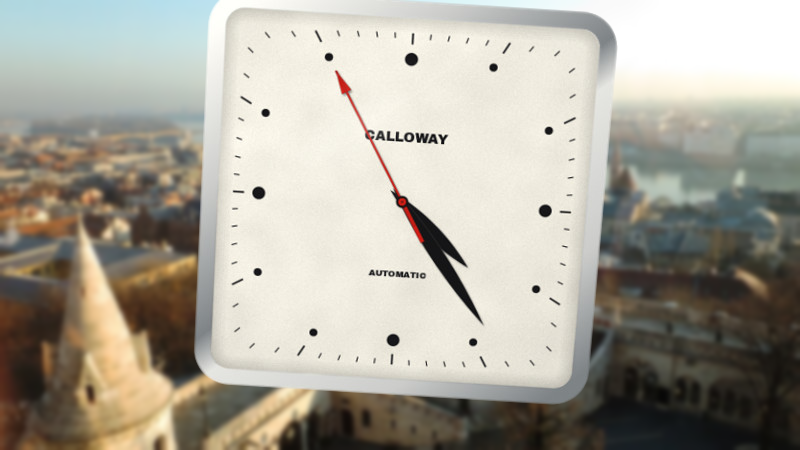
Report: 4.23.55
